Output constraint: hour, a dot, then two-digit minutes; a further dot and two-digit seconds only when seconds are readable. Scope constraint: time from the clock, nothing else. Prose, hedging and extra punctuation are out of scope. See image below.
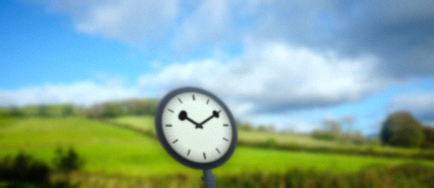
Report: 10.10
